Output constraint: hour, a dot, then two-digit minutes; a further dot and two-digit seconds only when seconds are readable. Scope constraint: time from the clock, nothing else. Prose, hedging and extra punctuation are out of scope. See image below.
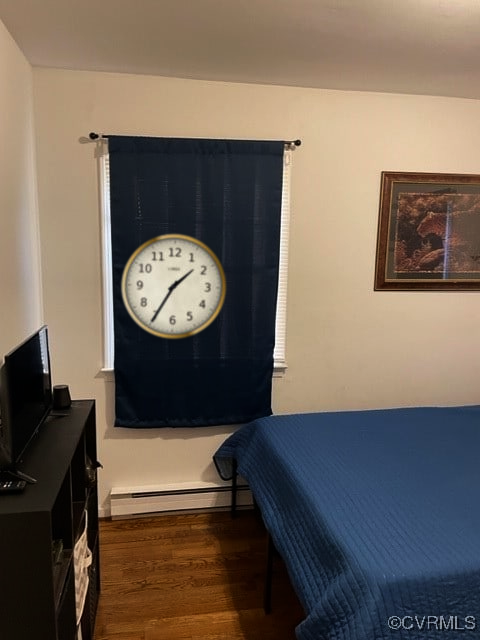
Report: 1.35
